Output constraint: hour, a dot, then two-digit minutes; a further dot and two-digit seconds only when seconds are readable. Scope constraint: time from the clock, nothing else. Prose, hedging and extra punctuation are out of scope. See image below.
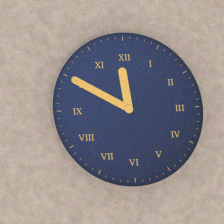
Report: 11.50
